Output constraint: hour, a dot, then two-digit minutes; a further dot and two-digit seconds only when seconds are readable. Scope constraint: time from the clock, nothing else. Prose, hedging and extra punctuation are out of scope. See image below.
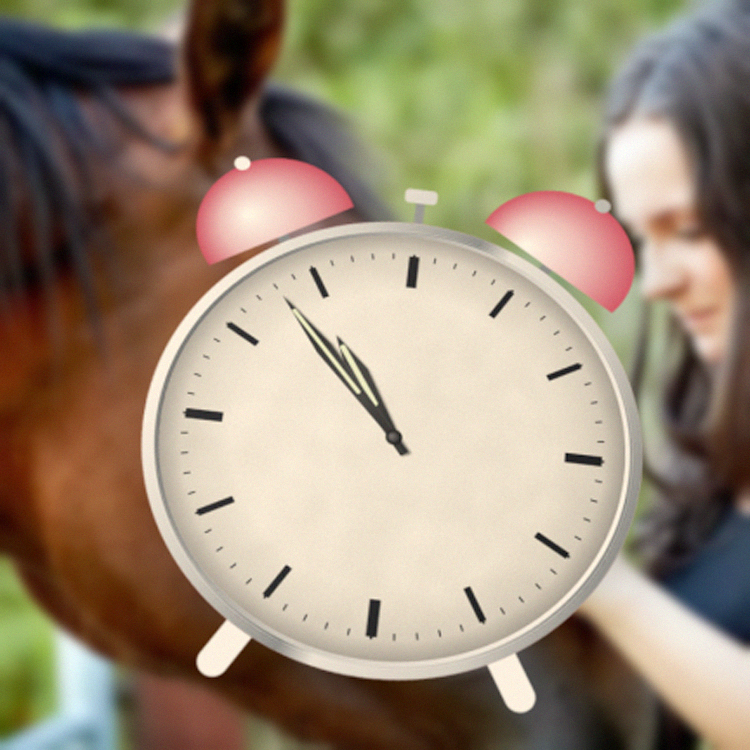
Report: 10.53
